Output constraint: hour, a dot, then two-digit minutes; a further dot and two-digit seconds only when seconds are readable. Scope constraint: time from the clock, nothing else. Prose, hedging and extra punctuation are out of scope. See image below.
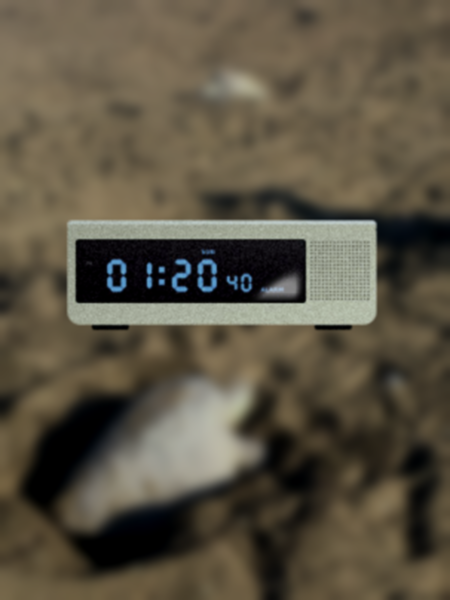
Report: 1.20.40
